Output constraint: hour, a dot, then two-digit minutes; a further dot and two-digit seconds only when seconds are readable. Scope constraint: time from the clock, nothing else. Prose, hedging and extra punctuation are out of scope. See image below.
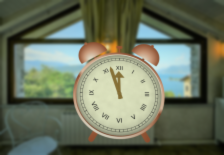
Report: 11.57
